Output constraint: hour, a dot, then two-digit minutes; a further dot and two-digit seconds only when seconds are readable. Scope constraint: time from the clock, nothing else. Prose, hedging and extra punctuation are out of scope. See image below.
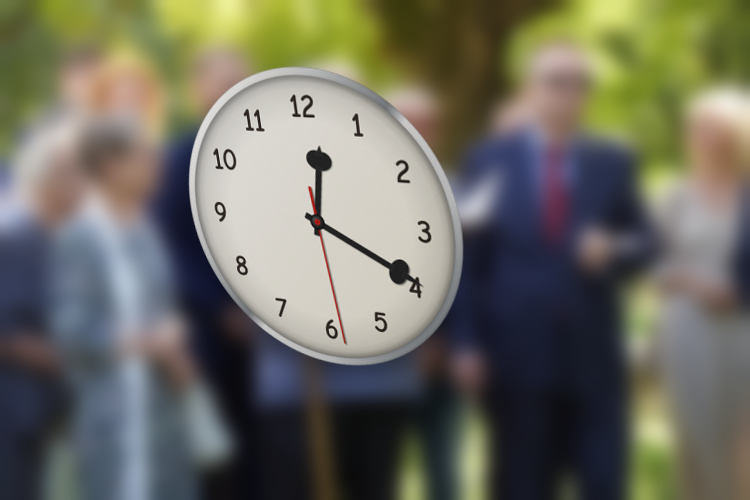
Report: 12.19.29
